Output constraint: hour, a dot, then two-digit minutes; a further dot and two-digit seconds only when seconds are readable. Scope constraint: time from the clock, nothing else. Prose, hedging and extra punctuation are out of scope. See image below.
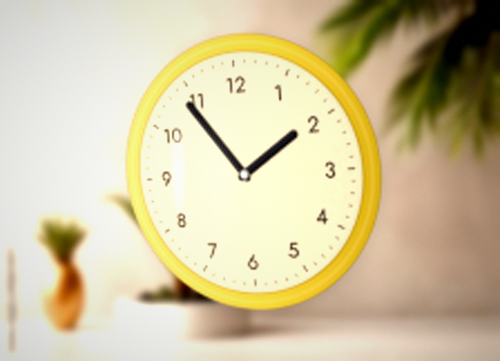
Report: 1.54
